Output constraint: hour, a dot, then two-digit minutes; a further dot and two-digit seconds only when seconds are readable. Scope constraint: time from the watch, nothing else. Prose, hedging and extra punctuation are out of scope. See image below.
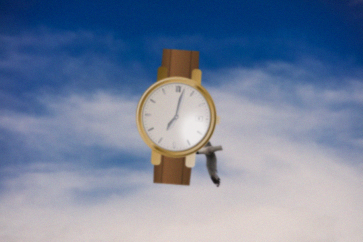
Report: 7.02
